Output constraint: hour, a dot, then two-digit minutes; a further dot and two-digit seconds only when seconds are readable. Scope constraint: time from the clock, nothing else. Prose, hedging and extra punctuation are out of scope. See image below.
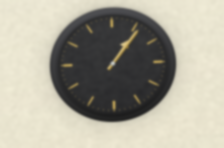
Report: 1.06
